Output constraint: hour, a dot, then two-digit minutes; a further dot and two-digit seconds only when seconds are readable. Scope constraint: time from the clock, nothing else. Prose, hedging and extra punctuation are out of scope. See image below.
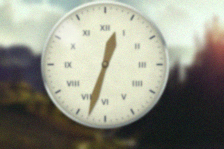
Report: 12.33
